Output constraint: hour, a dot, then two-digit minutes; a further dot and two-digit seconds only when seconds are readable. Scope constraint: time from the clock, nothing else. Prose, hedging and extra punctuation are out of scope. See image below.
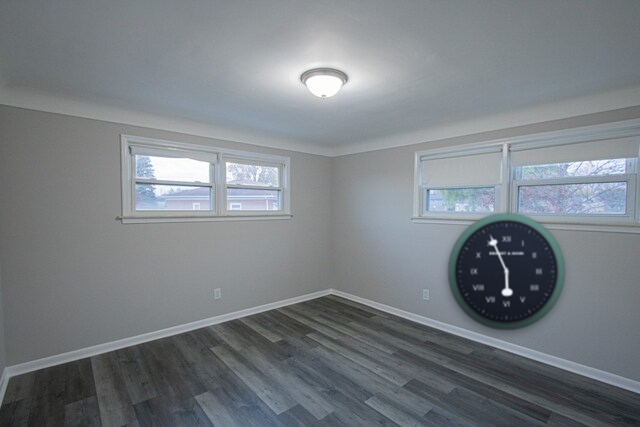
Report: 5.56
